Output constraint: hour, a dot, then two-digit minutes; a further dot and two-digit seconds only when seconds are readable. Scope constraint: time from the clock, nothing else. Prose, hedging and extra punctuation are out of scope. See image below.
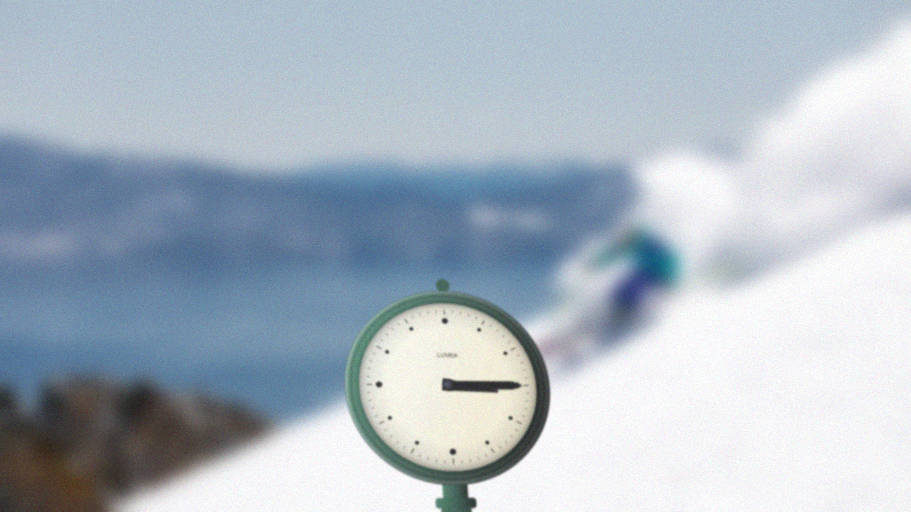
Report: 3.15
